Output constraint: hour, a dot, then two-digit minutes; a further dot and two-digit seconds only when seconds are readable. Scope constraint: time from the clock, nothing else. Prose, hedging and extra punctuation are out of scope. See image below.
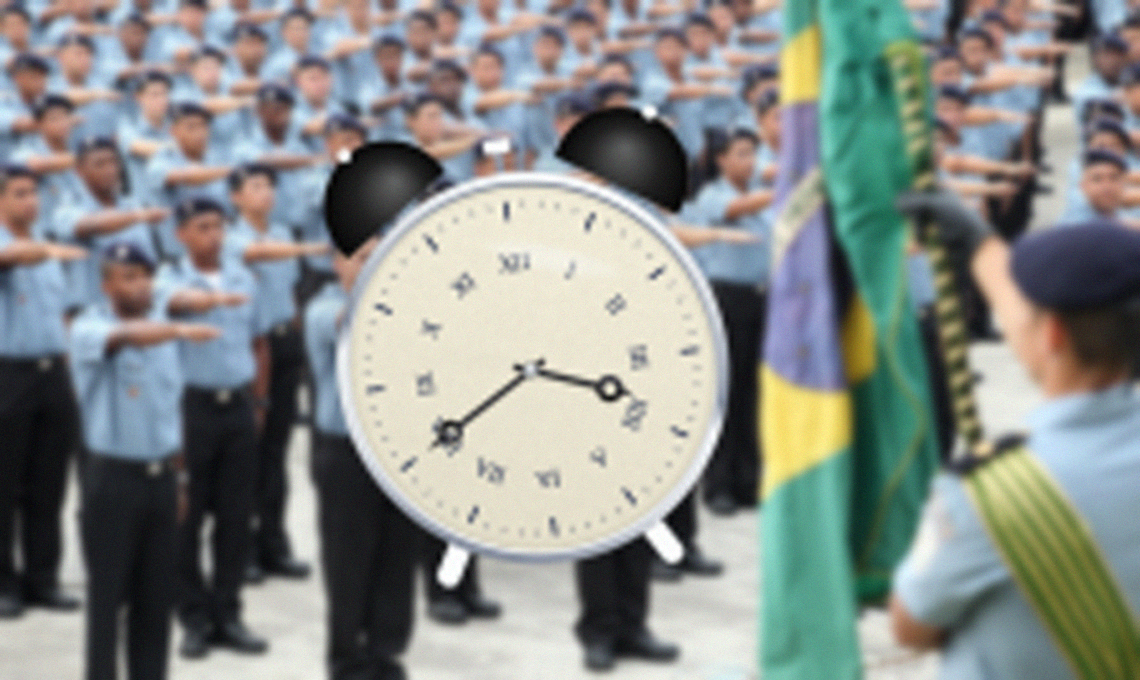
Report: 3.40
